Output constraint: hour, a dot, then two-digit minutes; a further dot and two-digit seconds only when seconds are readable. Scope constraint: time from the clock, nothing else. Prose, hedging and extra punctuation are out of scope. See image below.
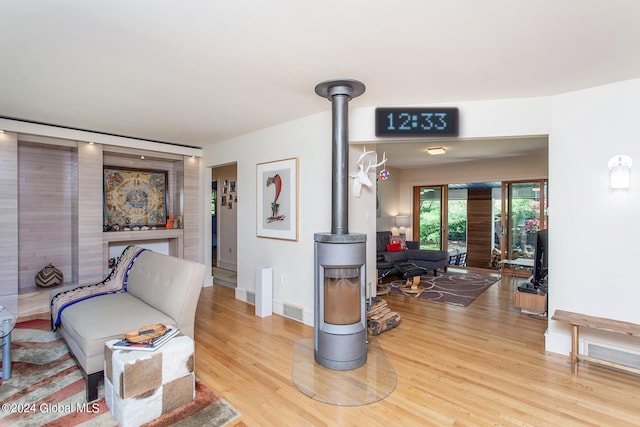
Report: 12.33
